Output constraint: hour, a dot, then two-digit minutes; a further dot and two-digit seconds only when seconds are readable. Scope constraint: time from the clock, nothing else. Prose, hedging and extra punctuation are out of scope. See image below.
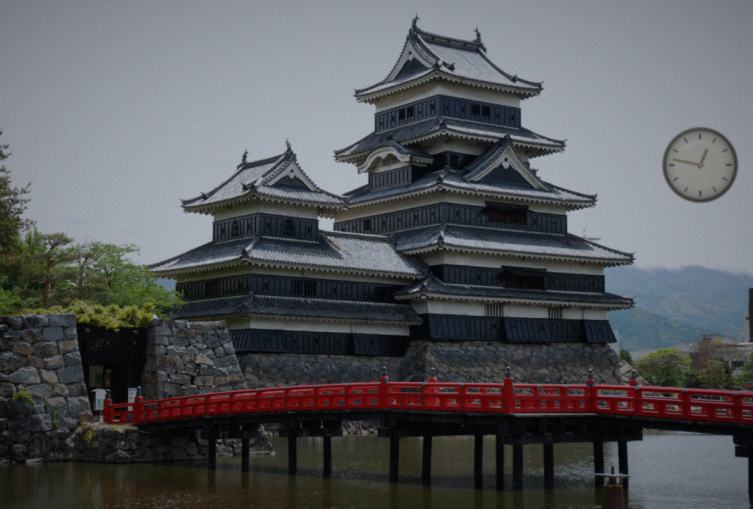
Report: 12.47
